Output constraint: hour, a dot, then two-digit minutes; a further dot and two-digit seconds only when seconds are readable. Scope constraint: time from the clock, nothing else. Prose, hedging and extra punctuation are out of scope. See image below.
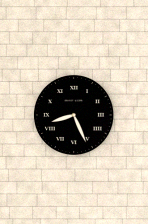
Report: 8.26
